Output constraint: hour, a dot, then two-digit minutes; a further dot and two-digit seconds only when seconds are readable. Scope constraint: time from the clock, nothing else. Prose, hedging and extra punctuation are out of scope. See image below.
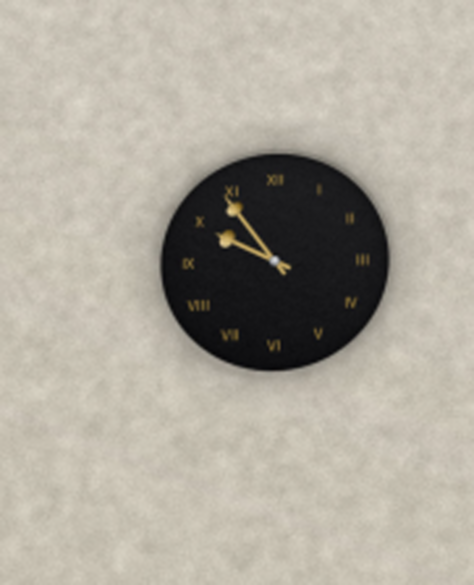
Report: 9.54
